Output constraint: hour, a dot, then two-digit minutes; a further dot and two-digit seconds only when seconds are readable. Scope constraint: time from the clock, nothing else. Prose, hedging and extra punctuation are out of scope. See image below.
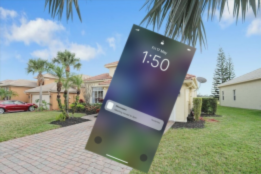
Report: 1.50
